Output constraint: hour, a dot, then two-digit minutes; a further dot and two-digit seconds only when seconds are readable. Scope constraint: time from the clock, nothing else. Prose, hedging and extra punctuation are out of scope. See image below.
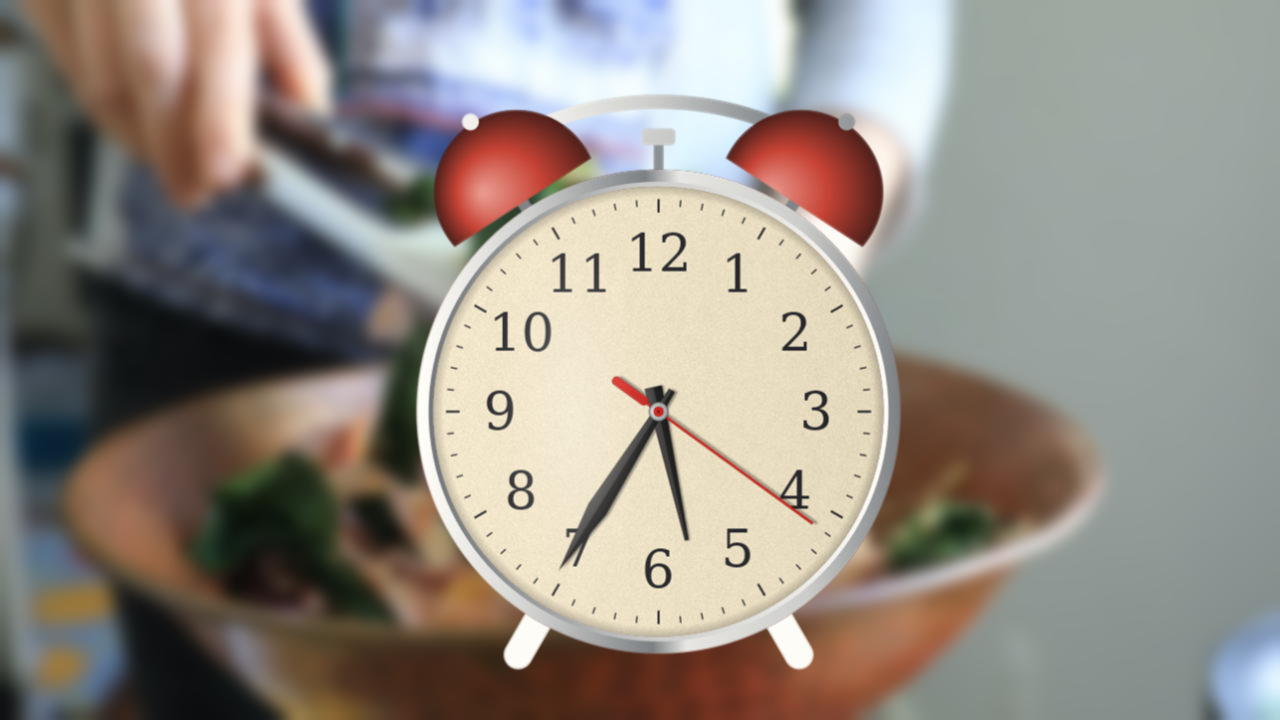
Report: 5.35.21
